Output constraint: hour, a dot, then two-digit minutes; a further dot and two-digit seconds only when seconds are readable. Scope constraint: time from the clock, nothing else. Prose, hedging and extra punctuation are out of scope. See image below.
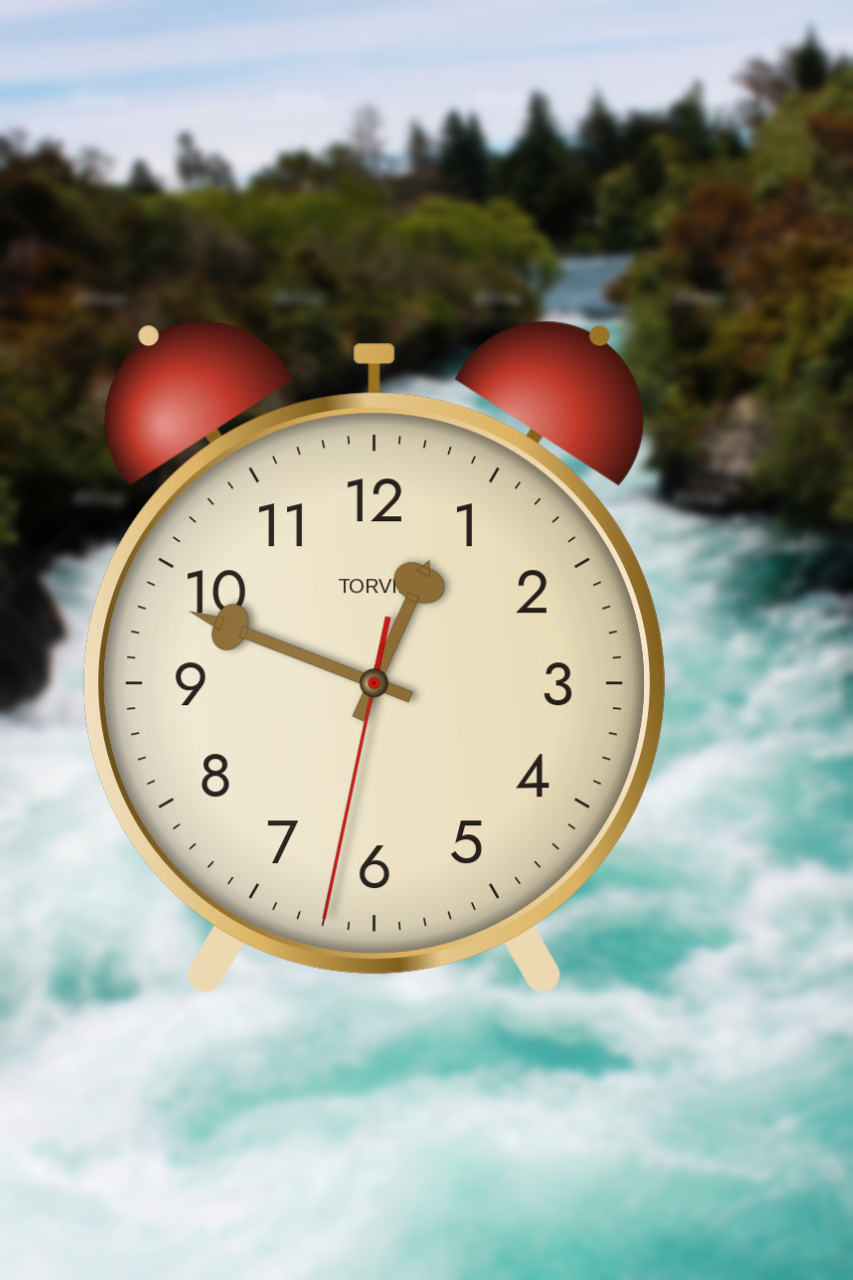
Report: 12.48.32
